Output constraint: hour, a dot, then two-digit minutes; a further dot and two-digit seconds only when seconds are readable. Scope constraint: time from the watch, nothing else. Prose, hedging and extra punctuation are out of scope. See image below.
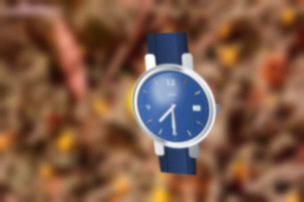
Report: 7.30
